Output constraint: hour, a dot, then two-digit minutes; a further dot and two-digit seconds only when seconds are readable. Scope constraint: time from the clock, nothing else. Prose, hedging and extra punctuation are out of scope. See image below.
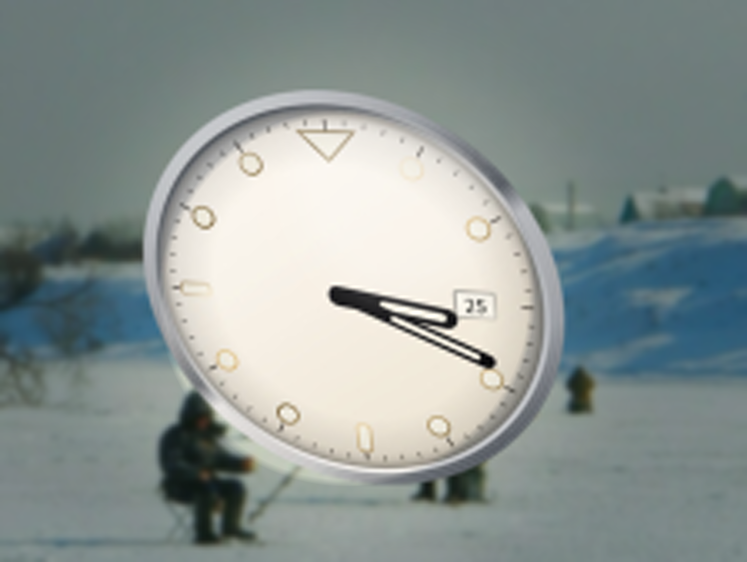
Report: 3.19
